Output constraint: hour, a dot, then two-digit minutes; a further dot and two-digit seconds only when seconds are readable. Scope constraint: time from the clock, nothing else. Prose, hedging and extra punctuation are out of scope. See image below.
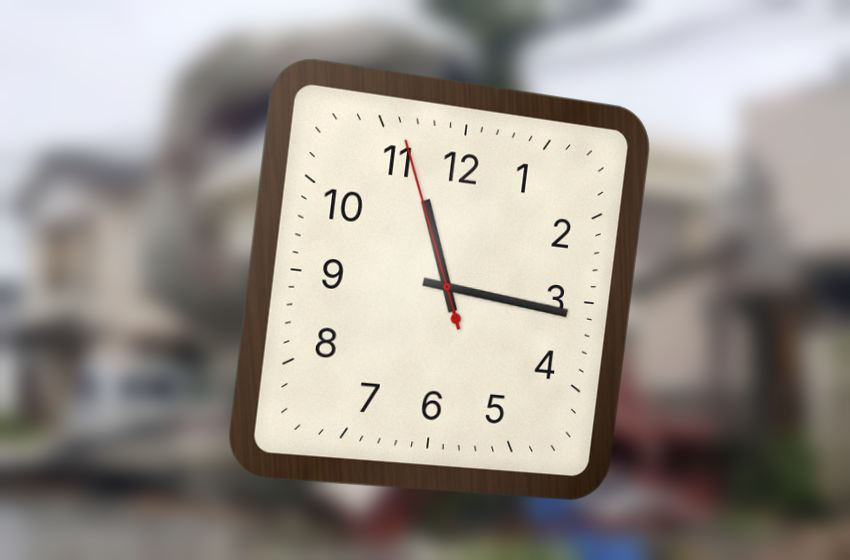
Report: 11.15.56
